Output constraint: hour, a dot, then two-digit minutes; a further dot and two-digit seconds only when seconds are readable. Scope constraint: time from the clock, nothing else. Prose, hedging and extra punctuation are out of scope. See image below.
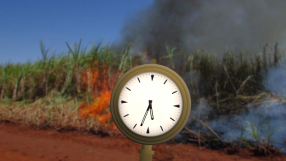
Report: 5.33
